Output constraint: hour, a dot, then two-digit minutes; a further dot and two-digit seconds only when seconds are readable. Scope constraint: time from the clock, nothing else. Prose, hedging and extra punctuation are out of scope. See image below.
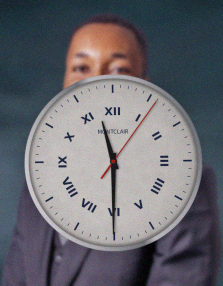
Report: 11.30.06
